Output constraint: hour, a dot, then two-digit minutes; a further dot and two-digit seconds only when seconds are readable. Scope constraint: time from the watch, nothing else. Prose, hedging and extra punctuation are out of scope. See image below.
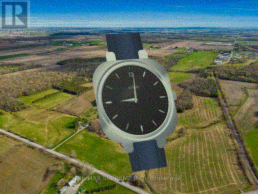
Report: 9.01
